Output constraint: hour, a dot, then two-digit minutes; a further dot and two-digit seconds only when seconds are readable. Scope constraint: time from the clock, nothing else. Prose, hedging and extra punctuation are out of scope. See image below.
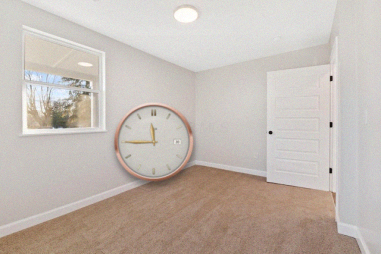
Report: 11.45
